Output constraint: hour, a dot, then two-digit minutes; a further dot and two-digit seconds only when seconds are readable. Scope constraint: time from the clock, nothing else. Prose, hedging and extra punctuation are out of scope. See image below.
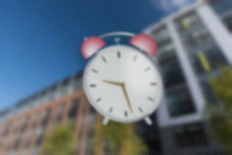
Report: 9.28
